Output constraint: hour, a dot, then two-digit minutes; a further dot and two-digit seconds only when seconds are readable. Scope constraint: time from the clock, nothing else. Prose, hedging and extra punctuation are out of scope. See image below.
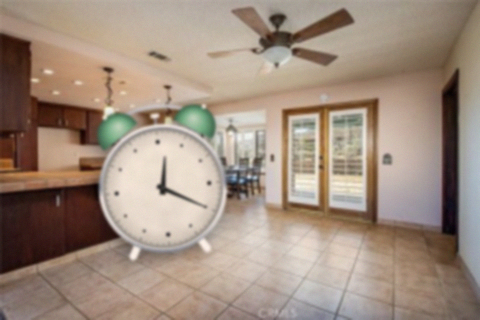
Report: 12.20
